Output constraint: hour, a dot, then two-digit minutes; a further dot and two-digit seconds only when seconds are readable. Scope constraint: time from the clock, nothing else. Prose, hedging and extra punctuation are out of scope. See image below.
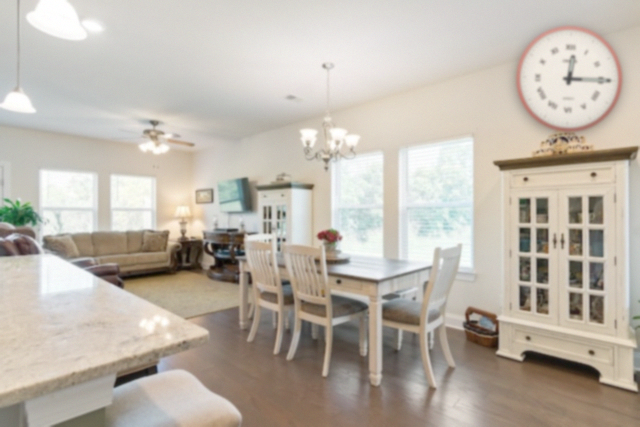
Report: 12.15
